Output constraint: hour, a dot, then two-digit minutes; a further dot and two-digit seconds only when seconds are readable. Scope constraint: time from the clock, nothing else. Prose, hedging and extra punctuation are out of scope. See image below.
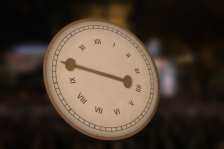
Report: 3.49
